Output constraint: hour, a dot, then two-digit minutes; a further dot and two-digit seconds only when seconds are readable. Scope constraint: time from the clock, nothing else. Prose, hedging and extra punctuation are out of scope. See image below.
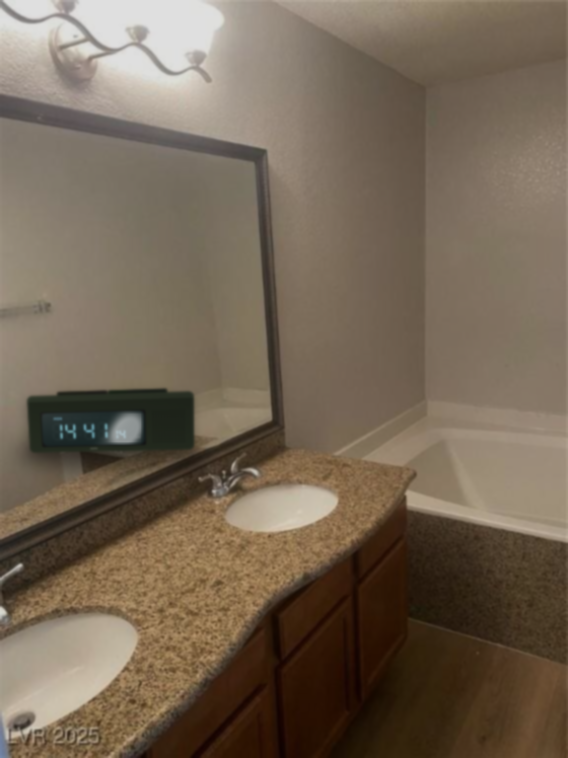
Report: 14.41
